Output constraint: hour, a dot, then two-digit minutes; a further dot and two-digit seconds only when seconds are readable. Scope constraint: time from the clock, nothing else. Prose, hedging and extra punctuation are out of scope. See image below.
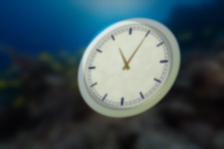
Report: 11.05
